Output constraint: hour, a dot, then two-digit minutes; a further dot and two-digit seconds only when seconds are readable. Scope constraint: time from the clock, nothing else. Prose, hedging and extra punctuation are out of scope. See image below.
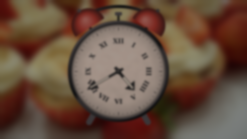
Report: 4.40
